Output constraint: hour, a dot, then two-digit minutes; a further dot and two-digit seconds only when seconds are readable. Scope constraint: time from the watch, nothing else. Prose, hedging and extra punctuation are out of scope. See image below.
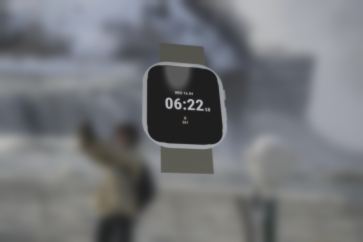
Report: 6.22
